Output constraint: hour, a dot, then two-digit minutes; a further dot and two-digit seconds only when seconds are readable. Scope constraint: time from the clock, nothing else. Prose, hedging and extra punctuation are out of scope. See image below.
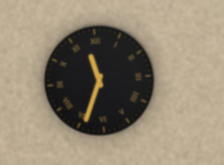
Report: 11.34
